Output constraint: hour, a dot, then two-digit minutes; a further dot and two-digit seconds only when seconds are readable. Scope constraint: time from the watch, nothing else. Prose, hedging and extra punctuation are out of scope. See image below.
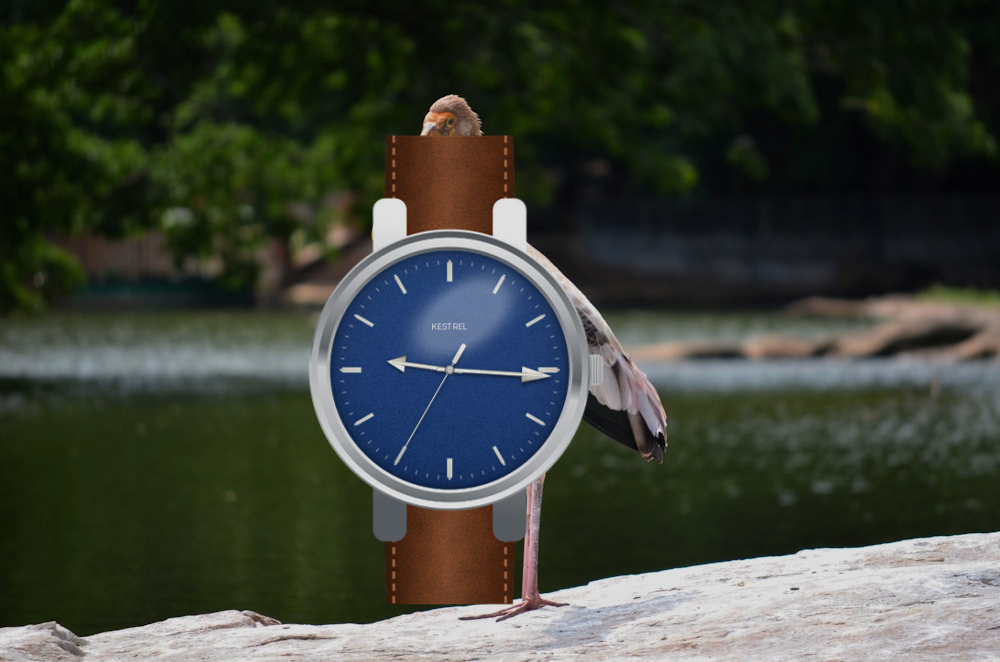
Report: 9.15.35
